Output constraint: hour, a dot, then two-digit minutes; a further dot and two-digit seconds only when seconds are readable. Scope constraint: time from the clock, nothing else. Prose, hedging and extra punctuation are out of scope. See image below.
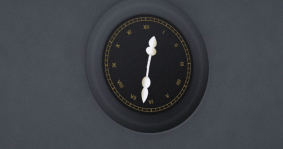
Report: 12.32
